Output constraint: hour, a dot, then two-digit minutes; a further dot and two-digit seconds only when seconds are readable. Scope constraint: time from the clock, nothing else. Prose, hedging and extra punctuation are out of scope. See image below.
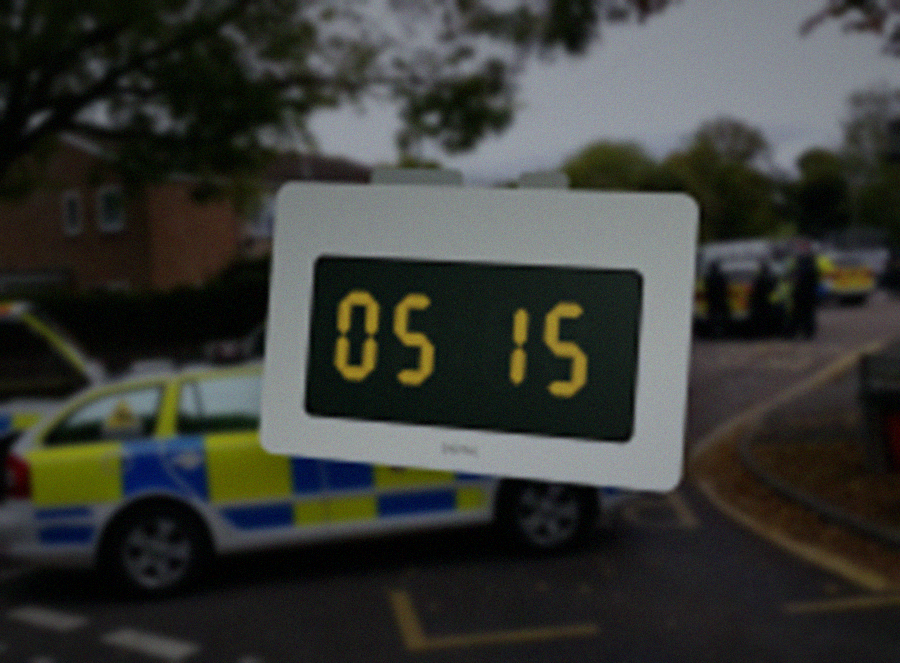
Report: 5.15
